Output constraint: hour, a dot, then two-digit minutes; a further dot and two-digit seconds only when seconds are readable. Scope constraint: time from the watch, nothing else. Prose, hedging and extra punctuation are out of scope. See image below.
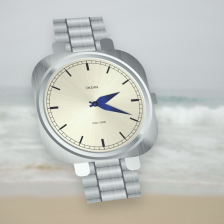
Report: 2.19
